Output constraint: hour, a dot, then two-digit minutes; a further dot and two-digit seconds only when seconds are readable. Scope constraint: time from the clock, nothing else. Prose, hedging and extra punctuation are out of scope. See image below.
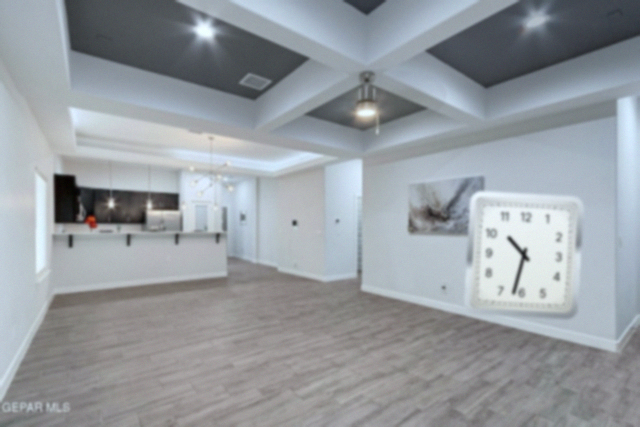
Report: 10.32
